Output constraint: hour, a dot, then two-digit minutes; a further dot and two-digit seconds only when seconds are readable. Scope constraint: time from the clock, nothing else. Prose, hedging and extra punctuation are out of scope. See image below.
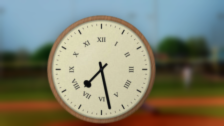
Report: 7.28
